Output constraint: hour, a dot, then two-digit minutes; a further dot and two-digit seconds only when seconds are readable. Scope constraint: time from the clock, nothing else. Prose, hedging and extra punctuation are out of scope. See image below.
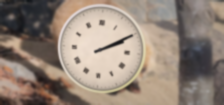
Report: 2.10
